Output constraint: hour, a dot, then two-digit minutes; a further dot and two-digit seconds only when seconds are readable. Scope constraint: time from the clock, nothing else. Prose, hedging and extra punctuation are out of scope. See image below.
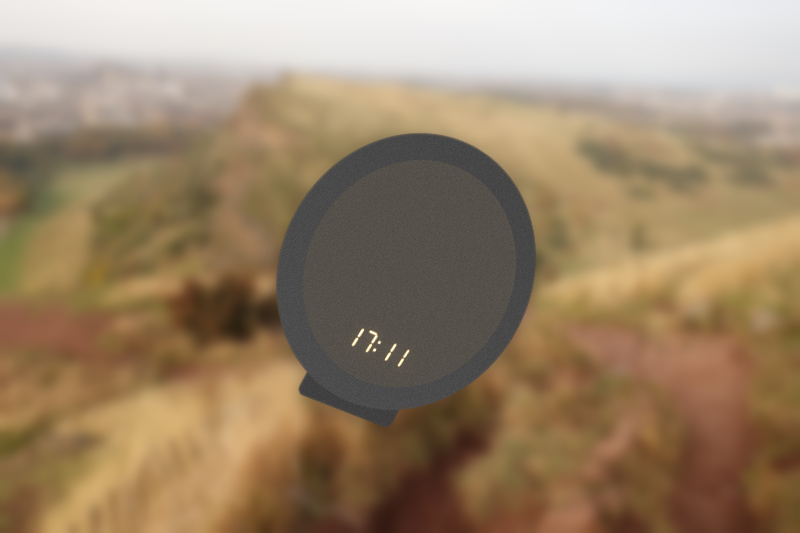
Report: 17.11
